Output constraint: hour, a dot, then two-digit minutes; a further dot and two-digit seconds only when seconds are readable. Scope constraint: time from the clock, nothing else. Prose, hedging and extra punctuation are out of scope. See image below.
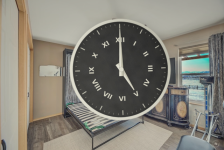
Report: 5.00
